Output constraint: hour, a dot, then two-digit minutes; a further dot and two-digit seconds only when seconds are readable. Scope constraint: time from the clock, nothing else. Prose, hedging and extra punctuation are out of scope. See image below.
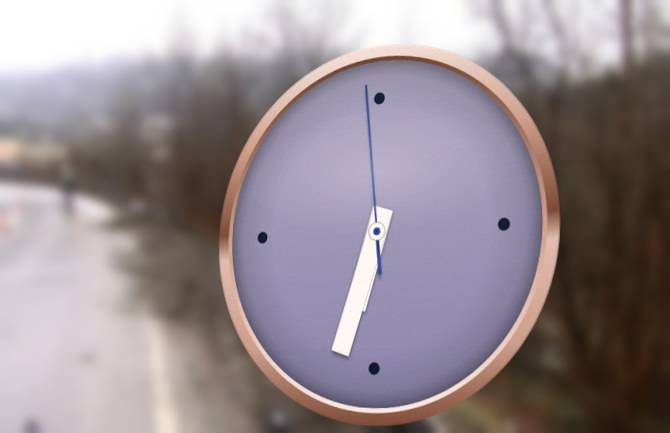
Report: 6.32.59
